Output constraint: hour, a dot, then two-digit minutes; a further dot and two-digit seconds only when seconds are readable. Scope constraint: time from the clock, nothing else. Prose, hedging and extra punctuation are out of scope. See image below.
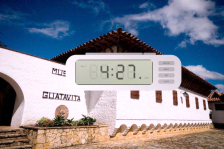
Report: 4.27
